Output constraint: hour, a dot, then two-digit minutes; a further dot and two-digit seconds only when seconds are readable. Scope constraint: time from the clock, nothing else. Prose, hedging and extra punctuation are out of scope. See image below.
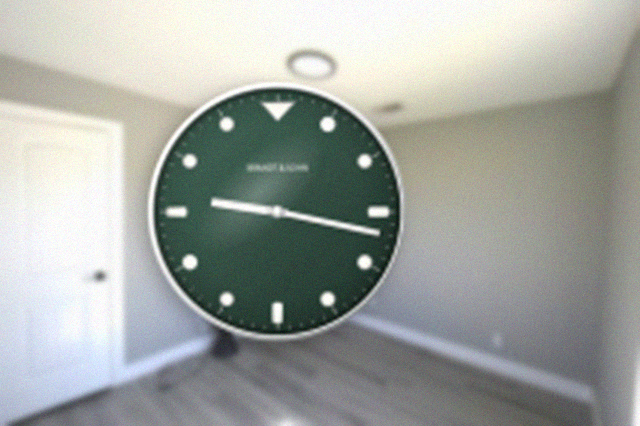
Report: 9.17
